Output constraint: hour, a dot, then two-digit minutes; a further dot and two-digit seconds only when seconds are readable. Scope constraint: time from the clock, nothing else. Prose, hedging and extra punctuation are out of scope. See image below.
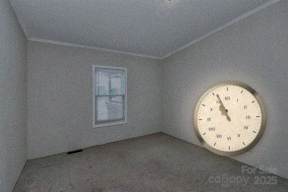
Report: 10.56
